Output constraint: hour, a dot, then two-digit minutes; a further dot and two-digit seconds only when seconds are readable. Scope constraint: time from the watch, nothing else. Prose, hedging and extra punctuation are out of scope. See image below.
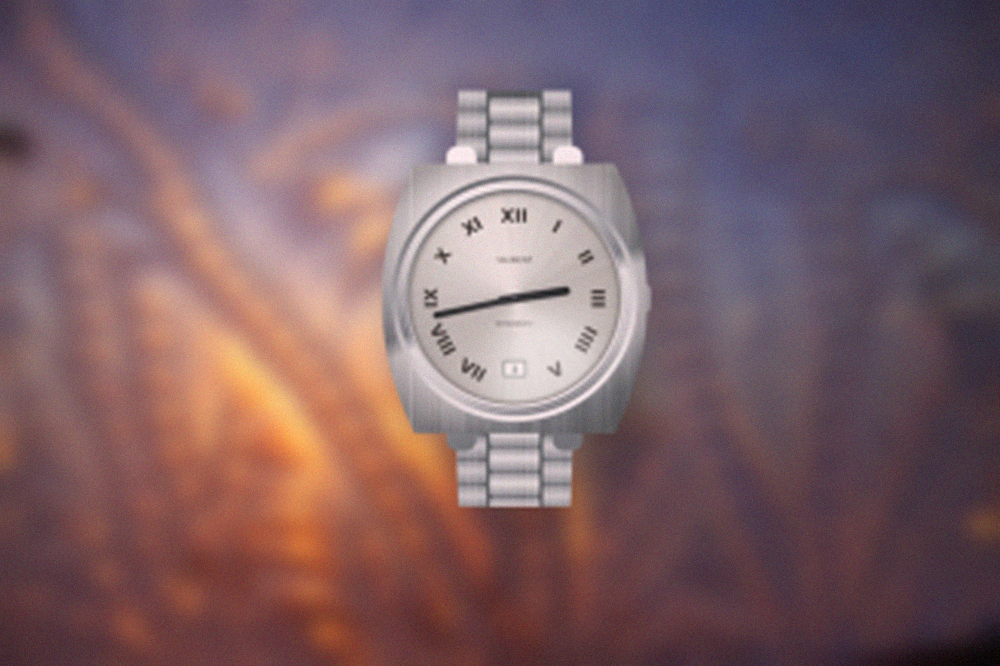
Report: 2.43
